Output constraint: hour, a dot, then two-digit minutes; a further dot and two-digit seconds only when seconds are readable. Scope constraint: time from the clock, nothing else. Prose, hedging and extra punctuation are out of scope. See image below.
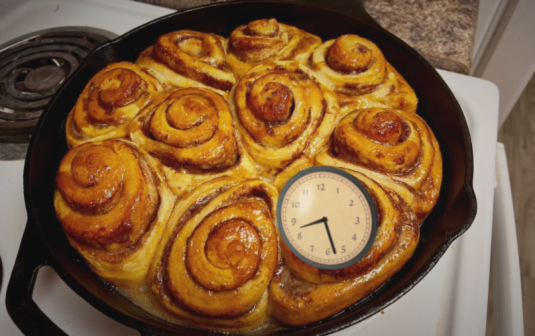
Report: 8.28
